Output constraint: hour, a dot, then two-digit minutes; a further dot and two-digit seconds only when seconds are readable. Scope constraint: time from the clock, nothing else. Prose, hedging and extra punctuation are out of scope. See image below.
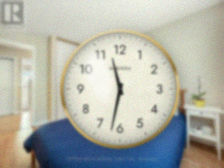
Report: 11.32
